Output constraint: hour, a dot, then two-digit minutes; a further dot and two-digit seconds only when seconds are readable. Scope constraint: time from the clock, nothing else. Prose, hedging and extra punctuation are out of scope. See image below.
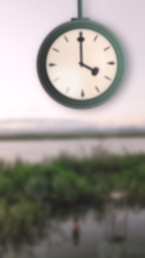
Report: 4.00
